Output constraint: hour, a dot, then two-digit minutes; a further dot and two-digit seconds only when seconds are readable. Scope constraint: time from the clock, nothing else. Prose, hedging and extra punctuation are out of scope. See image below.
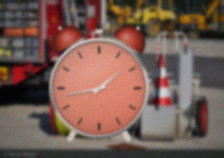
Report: 1.43
